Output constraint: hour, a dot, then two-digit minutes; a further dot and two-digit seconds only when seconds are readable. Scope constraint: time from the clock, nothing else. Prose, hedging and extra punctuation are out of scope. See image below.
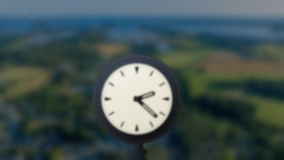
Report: 2.22
